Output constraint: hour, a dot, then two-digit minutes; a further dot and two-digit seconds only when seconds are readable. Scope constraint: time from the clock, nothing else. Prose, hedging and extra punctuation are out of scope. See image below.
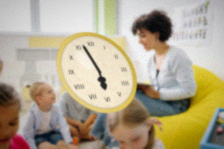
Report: 5.57
